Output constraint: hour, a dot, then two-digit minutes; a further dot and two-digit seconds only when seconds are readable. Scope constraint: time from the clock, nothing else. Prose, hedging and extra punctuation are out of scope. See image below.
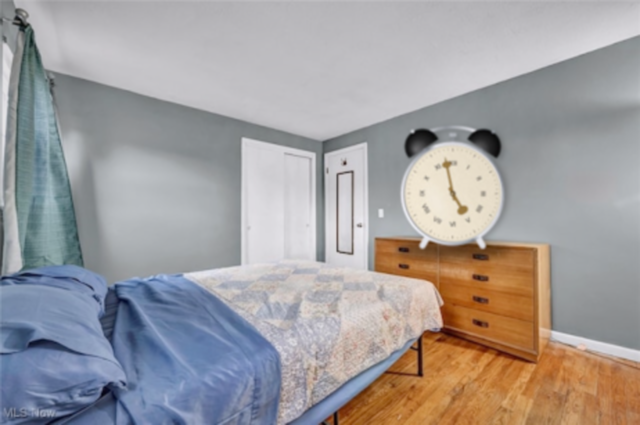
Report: 4.58
